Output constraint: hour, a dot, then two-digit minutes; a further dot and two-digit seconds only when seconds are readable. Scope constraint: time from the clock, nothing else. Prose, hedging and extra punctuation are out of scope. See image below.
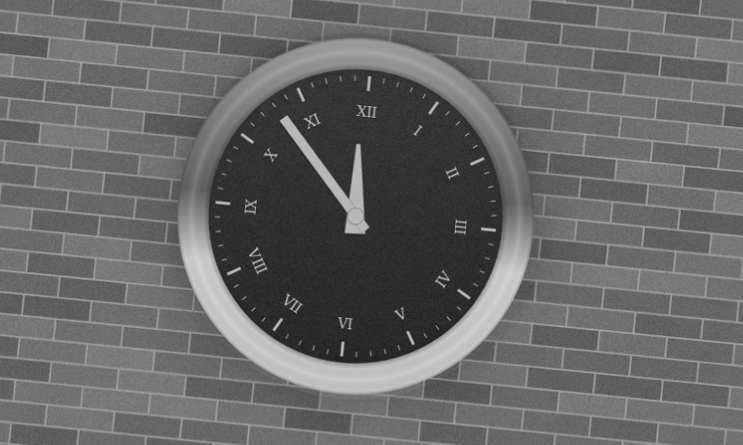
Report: 11.53
